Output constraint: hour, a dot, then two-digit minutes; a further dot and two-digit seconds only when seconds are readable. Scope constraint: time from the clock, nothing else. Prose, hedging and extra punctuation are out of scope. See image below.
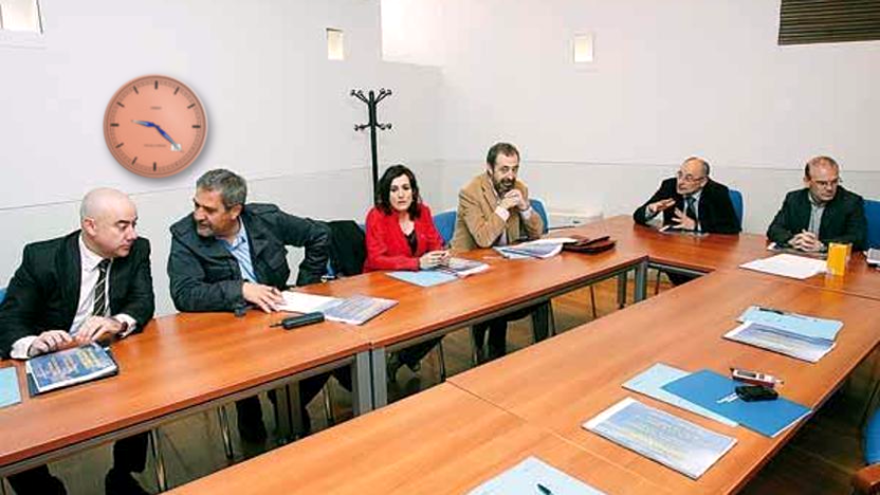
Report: 9.22
